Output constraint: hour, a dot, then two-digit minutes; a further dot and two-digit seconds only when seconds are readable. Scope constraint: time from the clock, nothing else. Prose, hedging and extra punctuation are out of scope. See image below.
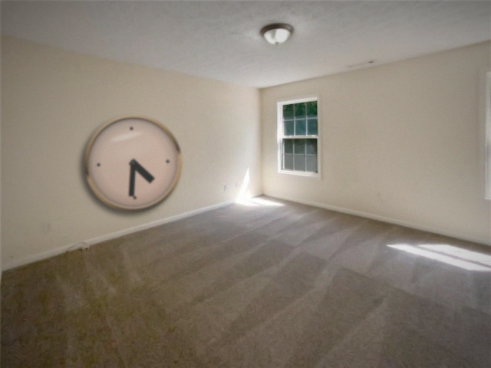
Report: 4.31
